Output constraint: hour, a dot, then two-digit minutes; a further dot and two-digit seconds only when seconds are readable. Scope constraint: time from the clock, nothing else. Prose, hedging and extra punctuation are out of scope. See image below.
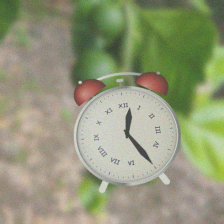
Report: 12.25
